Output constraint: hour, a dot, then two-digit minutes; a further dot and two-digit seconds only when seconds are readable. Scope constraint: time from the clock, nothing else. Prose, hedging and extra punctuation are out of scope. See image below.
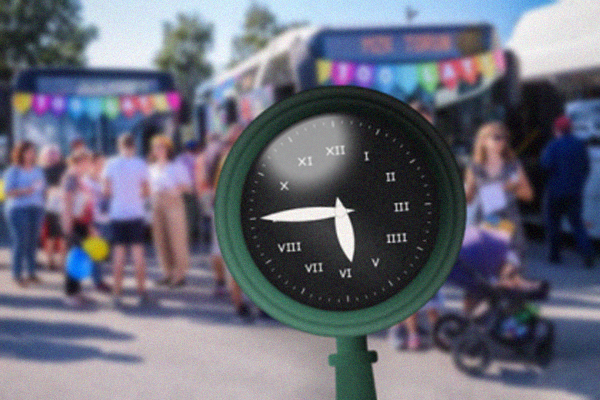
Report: 5.45
